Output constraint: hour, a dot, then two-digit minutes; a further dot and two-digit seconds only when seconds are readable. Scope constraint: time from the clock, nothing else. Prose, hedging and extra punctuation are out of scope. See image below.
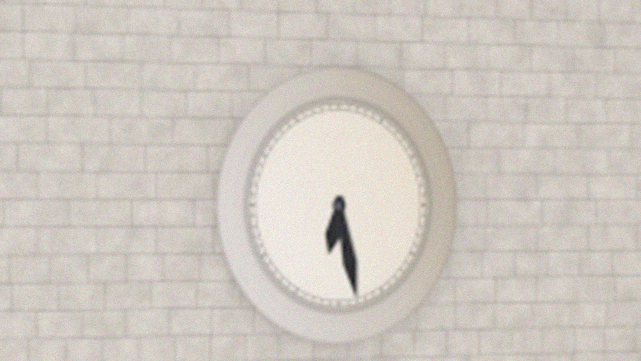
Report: 6.28
